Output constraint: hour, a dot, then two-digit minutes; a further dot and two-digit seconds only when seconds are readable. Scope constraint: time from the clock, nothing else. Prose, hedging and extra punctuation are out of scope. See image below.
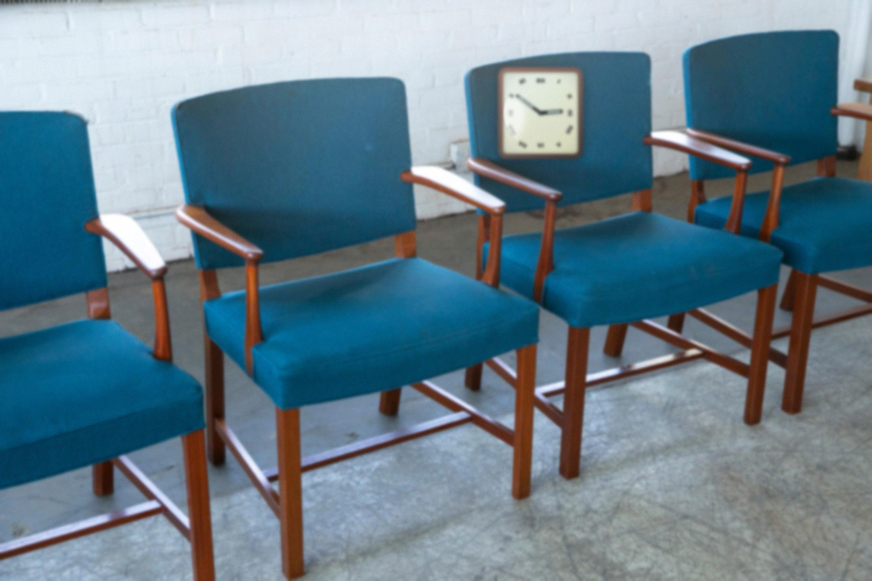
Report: 2.51
